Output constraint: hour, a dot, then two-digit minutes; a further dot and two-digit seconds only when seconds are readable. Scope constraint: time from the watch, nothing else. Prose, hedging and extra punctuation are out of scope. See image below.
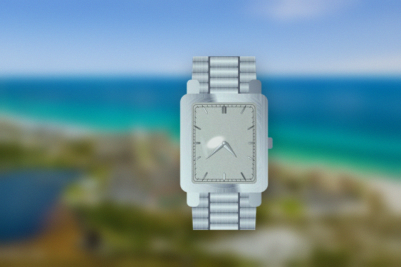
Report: 4.38
